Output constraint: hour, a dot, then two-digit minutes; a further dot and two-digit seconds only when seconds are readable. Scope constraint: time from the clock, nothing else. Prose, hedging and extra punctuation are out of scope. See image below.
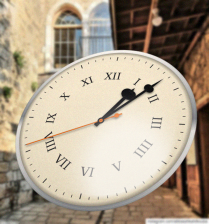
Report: 1.07.41
